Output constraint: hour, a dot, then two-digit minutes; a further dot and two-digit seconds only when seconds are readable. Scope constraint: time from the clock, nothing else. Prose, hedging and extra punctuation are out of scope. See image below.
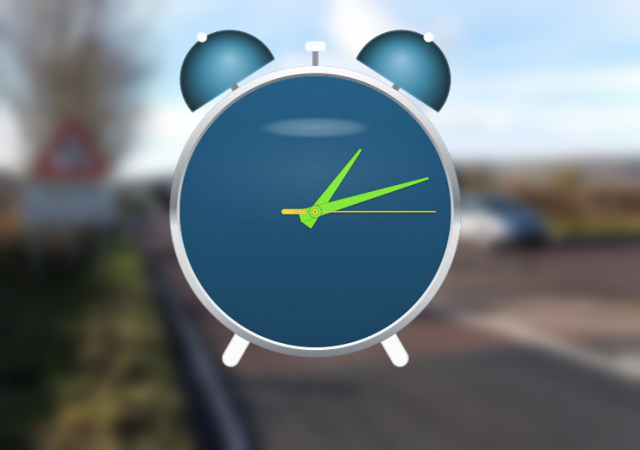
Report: 1.12.15
